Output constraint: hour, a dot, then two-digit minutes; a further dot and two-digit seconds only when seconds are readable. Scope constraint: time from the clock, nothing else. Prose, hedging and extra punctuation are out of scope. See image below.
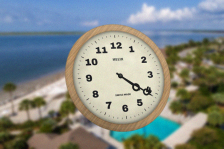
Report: 4.21
